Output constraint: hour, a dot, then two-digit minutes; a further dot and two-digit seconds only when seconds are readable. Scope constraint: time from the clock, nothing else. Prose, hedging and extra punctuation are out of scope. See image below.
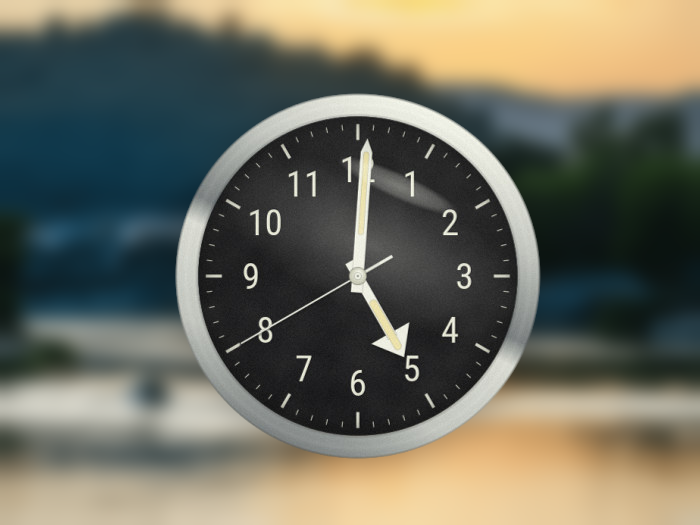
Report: 5.00.40
